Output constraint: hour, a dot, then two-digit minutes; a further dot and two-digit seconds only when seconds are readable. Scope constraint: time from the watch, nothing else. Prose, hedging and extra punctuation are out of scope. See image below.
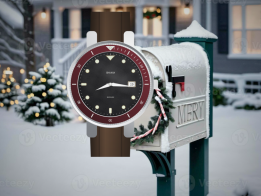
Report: 8.16
